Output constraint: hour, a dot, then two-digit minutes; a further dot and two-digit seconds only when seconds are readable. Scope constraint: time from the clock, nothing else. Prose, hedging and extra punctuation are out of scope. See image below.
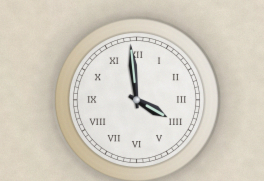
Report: 3.59
